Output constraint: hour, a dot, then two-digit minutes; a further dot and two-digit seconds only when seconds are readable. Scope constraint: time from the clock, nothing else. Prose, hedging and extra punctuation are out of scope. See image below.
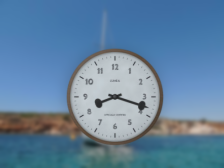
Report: 8.18
